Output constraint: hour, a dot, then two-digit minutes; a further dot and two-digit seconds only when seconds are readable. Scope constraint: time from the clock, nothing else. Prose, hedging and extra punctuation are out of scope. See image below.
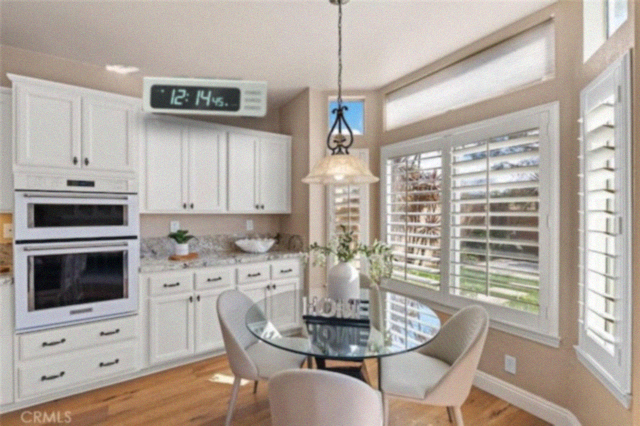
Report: 12.14
